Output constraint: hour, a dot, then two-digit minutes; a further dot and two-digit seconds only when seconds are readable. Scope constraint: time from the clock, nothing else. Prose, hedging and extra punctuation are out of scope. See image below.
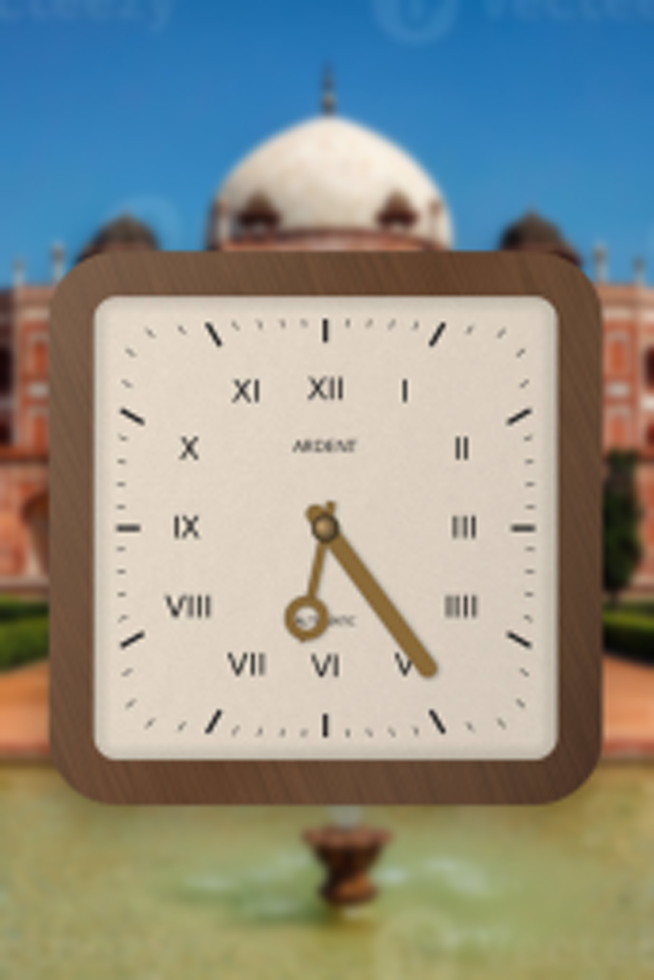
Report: 6.24
